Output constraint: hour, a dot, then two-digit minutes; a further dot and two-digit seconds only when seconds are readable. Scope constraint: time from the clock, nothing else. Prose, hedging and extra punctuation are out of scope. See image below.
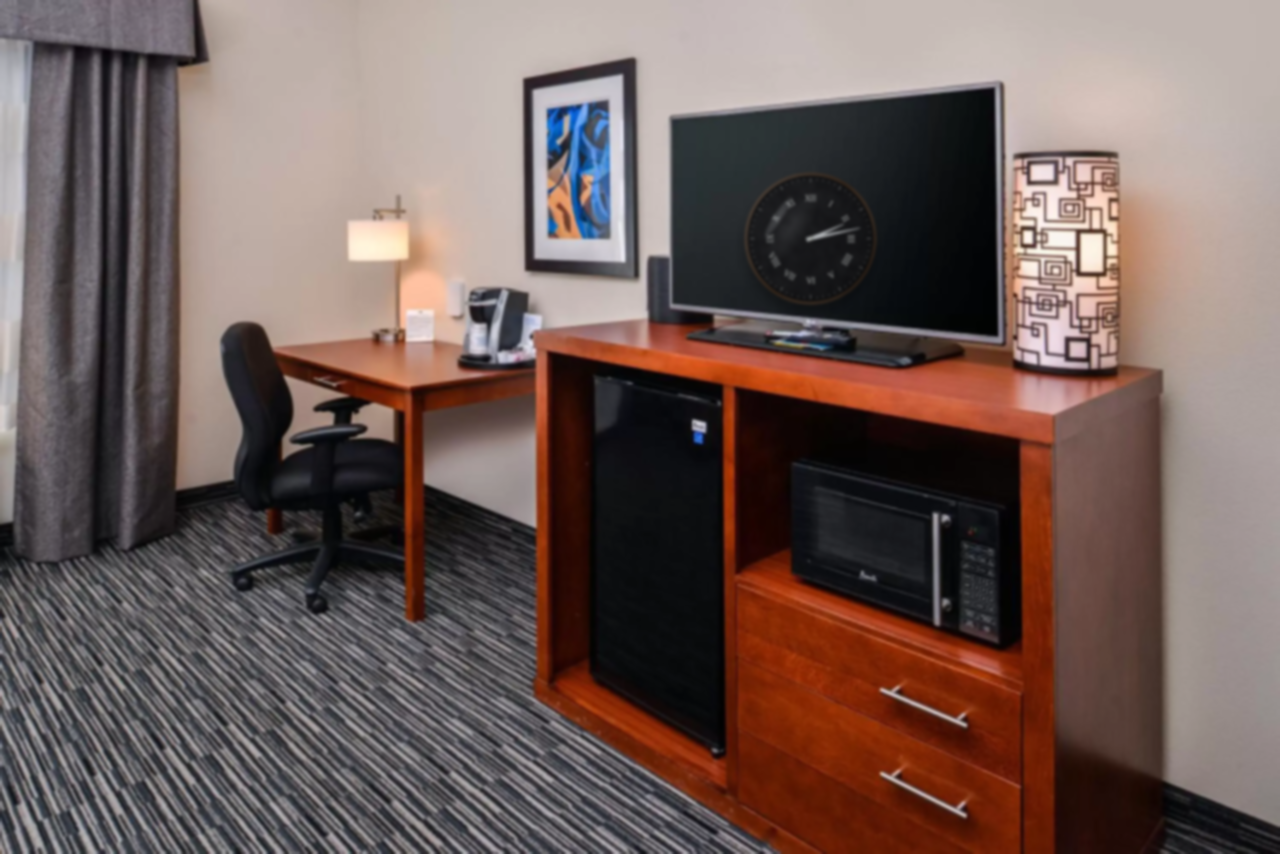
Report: 2.13
